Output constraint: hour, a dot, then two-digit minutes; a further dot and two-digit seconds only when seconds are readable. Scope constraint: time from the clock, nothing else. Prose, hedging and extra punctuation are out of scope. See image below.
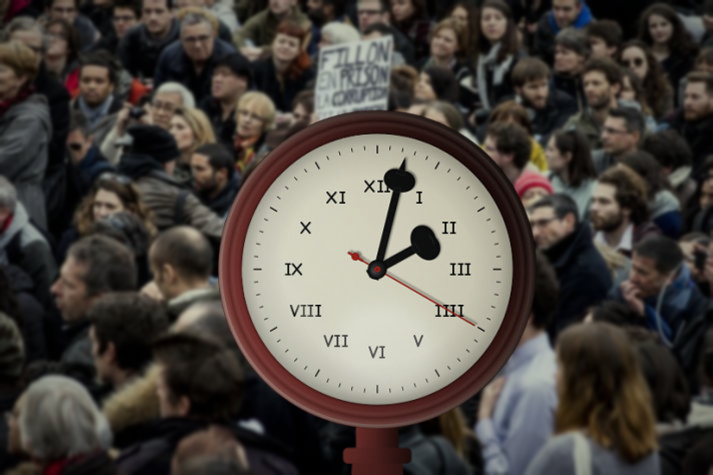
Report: 2.02.20
